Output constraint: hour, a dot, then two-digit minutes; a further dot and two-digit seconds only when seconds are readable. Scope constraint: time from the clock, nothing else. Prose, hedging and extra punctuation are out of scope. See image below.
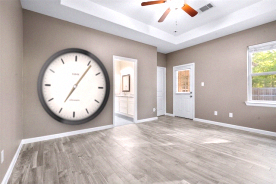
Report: 7.06
